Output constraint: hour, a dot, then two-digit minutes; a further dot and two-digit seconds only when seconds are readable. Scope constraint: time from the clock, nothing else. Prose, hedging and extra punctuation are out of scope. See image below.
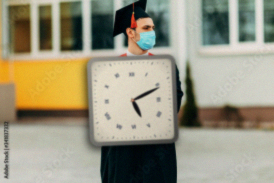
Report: 5.11
